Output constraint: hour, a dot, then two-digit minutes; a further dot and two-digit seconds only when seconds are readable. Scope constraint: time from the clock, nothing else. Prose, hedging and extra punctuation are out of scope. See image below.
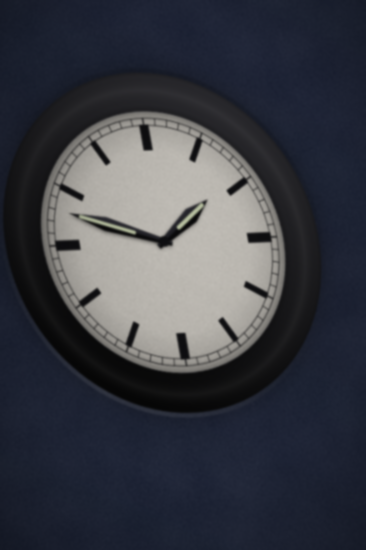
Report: 1.48
